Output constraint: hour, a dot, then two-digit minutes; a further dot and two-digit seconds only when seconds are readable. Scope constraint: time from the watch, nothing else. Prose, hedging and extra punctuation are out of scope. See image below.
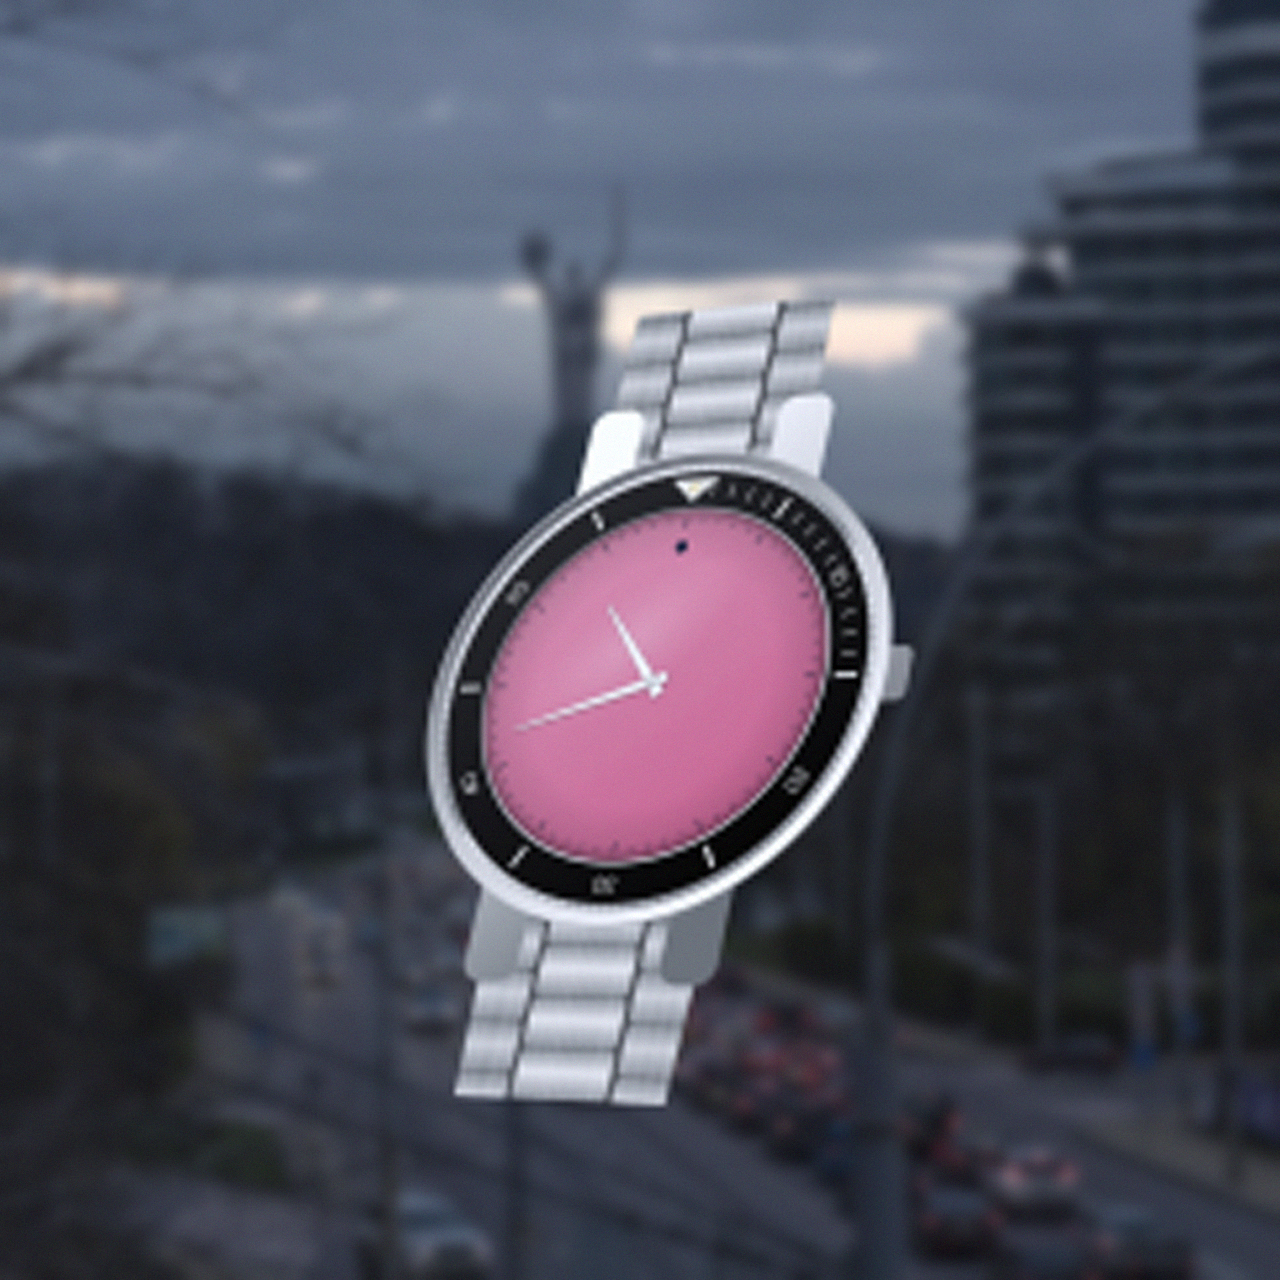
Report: 10.42
